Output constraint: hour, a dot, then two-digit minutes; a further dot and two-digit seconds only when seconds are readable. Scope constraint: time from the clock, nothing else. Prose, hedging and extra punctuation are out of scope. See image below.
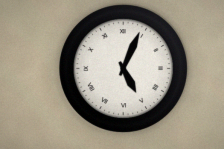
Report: 5.04
